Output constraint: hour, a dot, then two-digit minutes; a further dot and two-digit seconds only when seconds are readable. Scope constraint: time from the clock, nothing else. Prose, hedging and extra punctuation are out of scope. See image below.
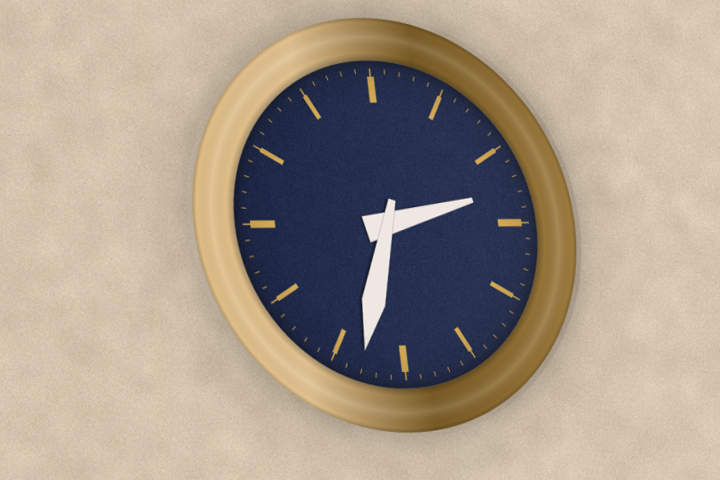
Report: 2.33
